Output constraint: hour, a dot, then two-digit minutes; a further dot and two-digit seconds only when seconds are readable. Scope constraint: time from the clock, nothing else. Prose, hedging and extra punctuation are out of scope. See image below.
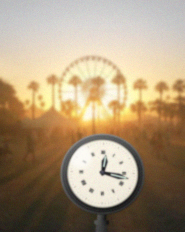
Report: 12.17
